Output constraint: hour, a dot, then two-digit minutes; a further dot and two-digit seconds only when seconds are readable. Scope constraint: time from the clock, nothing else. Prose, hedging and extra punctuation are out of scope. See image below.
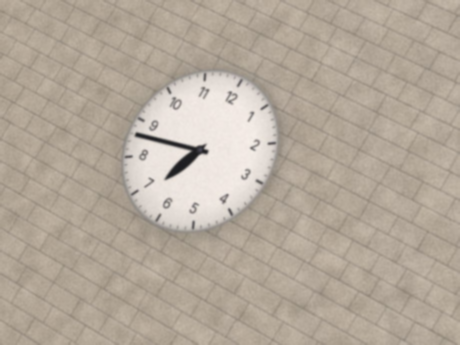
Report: 6.43
